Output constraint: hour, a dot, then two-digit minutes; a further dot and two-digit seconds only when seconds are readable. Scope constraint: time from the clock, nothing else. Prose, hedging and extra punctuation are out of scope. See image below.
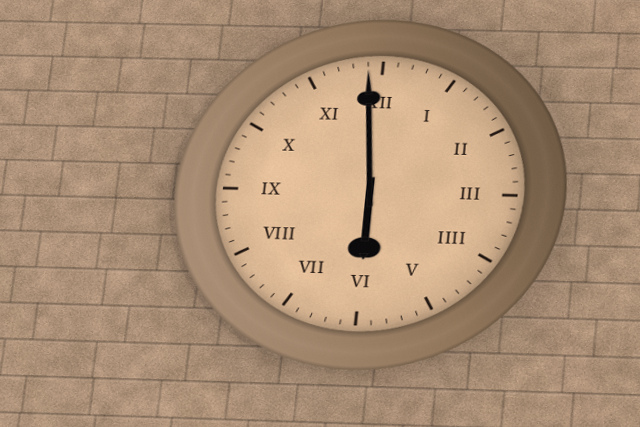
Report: 5.59
